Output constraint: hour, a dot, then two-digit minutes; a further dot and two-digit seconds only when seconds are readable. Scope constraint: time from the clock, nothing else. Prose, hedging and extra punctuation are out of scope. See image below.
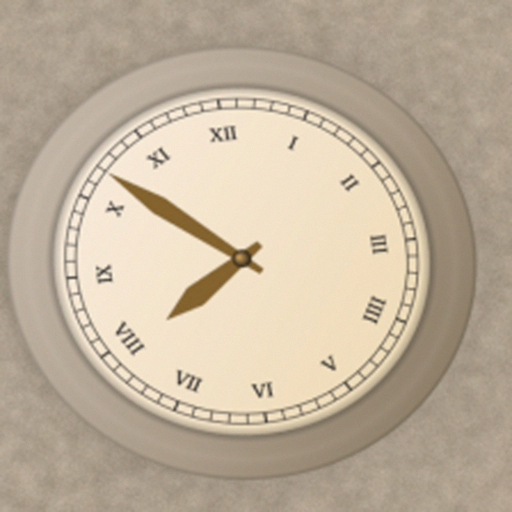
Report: 7.52
